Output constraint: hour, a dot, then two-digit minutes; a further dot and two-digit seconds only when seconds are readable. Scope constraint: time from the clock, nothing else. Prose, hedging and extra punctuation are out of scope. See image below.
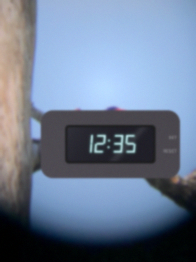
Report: 12.35
